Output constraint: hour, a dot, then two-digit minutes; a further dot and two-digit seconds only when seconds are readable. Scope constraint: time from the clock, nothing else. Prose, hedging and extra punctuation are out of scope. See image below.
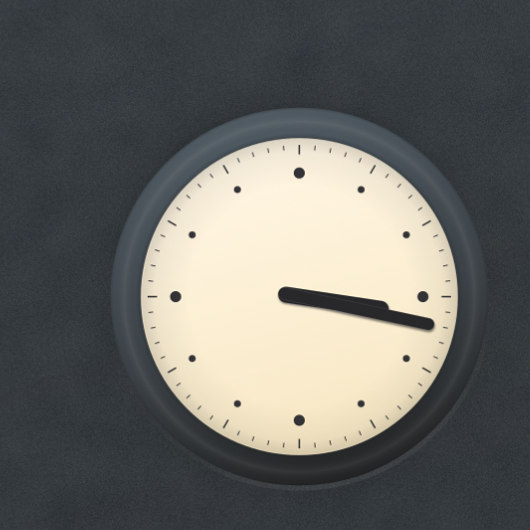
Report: 3.17
